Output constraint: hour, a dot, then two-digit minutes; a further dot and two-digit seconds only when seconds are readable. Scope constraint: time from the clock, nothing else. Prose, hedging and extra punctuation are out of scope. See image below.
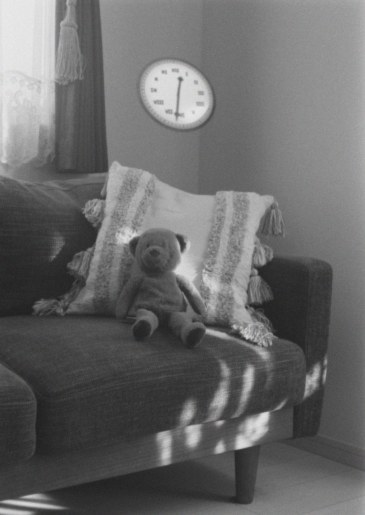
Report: 12.32
